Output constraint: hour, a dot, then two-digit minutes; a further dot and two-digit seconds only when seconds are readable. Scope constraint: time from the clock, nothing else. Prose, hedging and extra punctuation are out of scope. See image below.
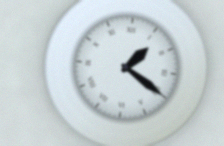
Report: 1.20
